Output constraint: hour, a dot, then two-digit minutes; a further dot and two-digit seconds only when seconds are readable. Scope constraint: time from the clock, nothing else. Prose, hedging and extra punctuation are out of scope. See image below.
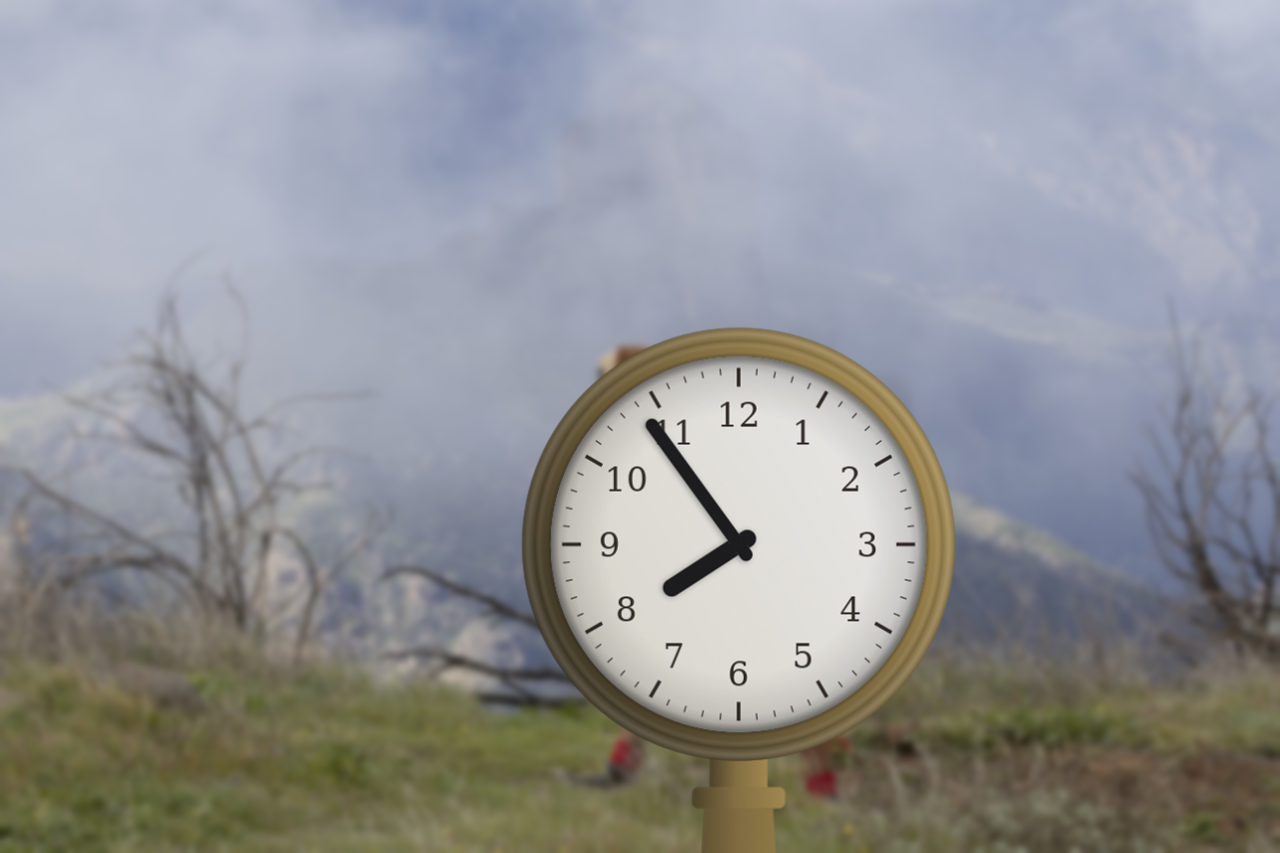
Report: 7.54
